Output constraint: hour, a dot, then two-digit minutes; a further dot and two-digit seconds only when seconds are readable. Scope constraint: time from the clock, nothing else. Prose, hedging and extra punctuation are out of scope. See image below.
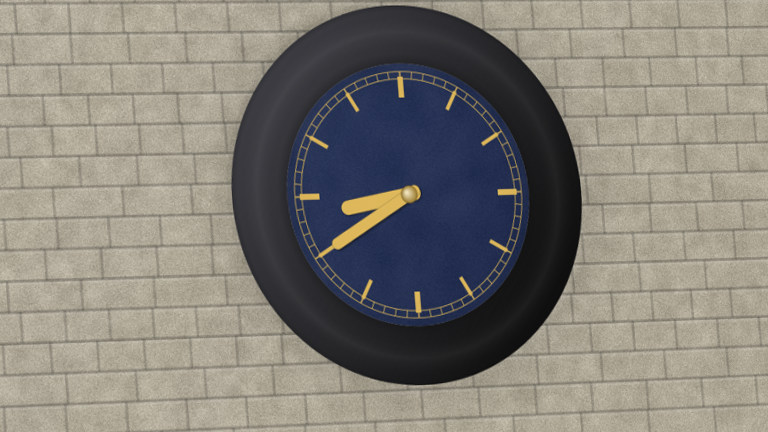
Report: 8.40
